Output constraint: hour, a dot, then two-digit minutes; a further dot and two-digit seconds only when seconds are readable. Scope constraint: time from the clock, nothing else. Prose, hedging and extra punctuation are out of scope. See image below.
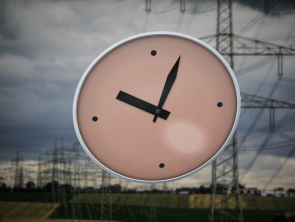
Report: 10.04
